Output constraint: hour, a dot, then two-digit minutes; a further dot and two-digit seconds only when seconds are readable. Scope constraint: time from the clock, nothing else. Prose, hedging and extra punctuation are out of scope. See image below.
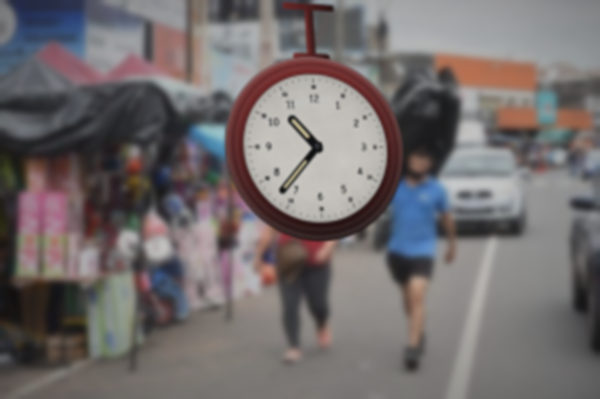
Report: 10.37
